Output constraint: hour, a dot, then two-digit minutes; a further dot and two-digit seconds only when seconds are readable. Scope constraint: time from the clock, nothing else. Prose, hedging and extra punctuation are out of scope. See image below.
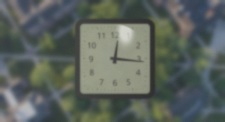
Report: 12.16
